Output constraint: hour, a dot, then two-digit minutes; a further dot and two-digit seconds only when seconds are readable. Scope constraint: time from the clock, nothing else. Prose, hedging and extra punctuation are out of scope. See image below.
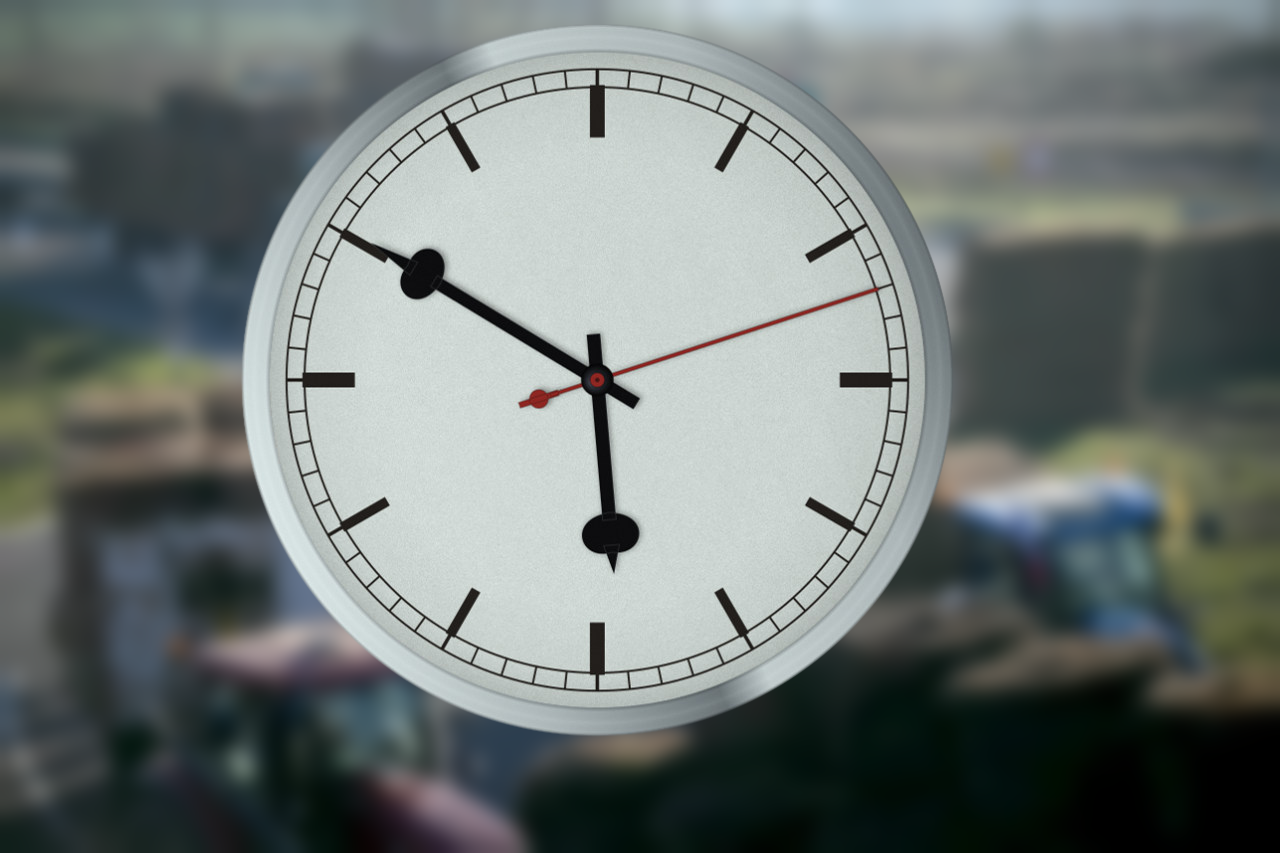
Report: 5.50.12
